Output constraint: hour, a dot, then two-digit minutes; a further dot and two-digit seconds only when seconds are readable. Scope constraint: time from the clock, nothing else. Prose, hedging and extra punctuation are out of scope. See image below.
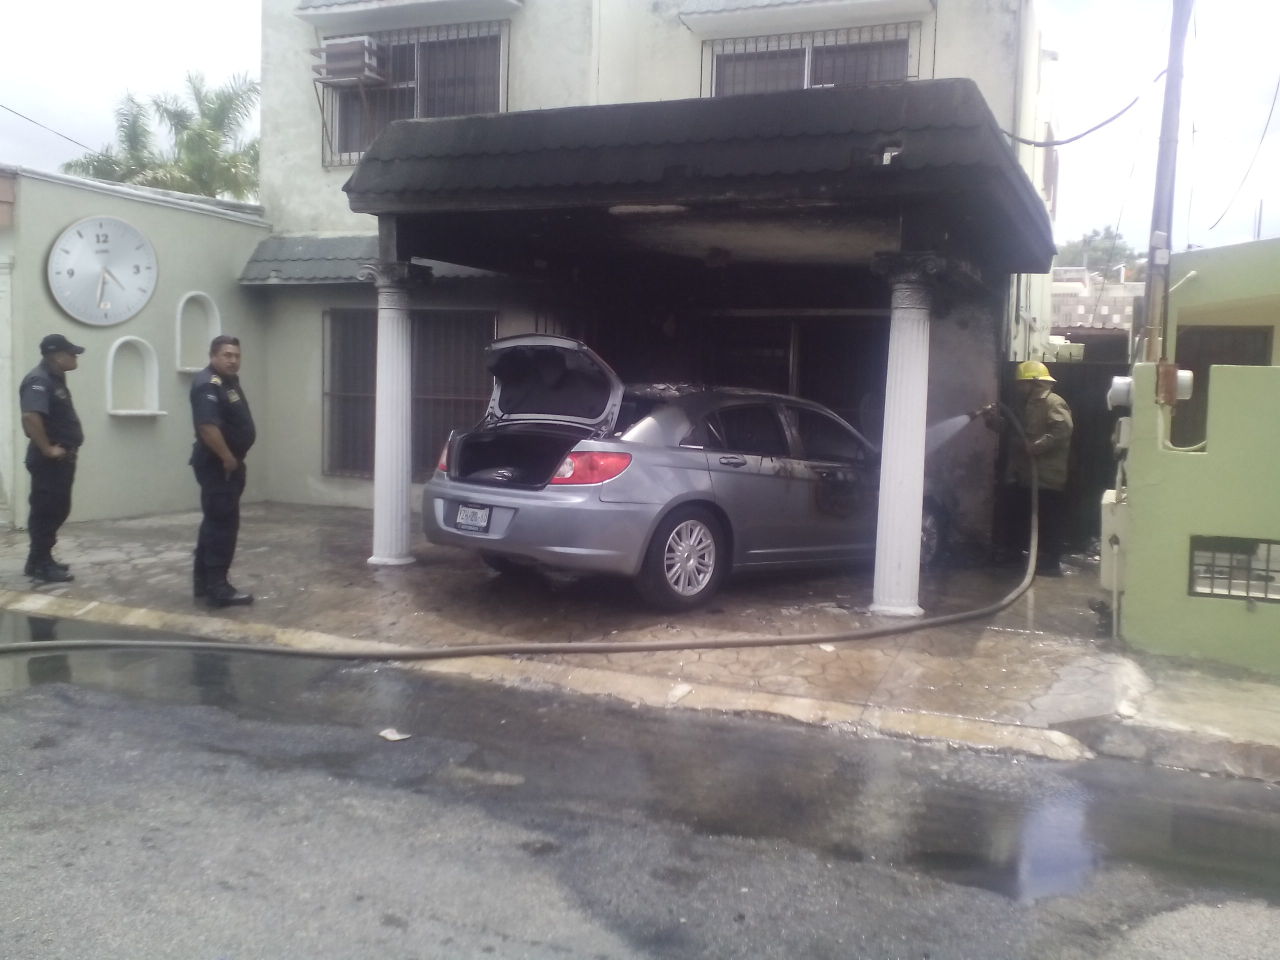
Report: 4.32
